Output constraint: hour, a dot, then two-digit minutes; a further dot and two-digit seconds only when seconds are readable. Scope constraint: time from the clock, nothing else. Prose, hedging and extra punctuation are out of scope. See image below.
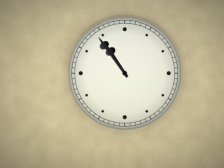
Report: 10.54
